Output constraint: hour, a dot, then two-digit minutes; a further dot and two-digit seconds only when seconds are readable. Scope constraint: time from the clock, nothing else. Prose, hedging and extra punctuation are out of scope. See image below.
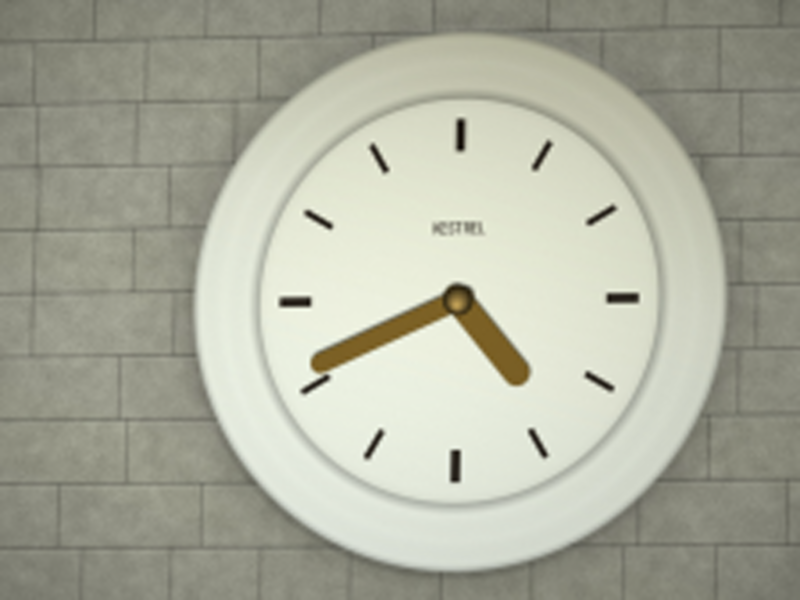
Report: 4.41
